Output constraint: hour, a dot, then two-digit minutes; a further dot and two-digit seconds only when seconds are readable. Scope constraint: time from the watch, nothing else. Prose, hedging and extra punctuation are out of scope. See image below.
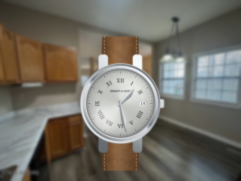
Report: 1.28
